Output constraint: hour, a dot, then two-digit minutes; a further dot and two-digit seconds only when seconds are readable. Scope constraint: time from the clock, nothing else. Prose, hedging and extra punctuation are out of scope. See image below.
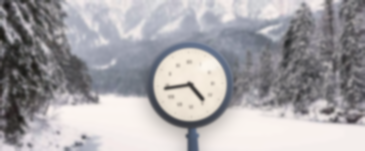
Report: 4.44
